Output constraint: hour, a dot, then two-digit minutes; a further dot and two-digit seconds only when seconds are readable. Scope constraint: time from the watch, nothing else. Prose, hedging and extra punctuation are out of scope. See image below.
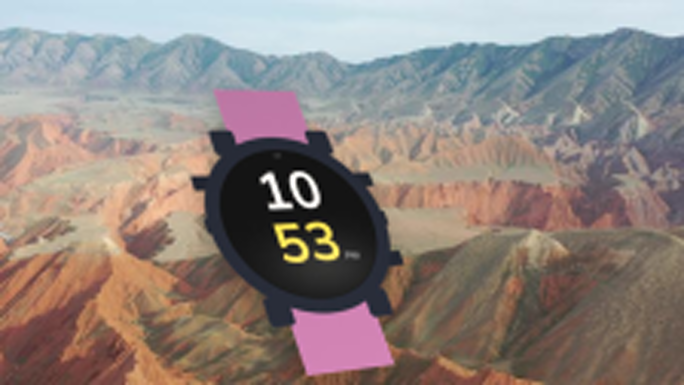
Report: 10.53
